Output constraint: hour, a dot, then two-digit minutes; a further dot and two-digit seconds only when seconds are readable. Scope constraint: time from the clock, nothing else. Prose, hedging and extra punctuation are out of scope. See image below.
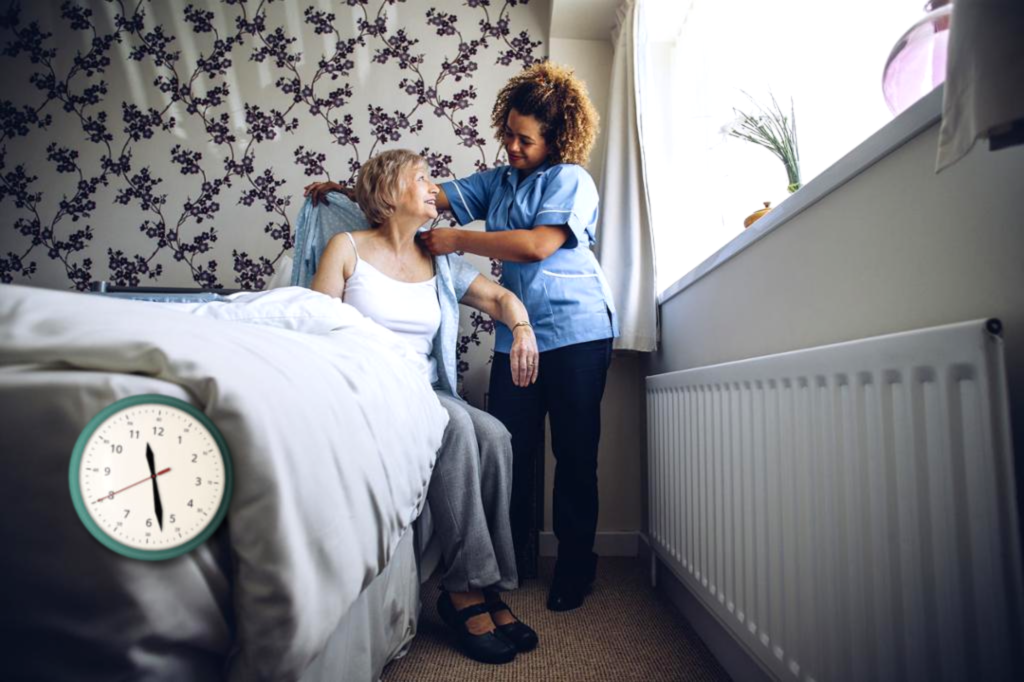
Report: 11.27.40
